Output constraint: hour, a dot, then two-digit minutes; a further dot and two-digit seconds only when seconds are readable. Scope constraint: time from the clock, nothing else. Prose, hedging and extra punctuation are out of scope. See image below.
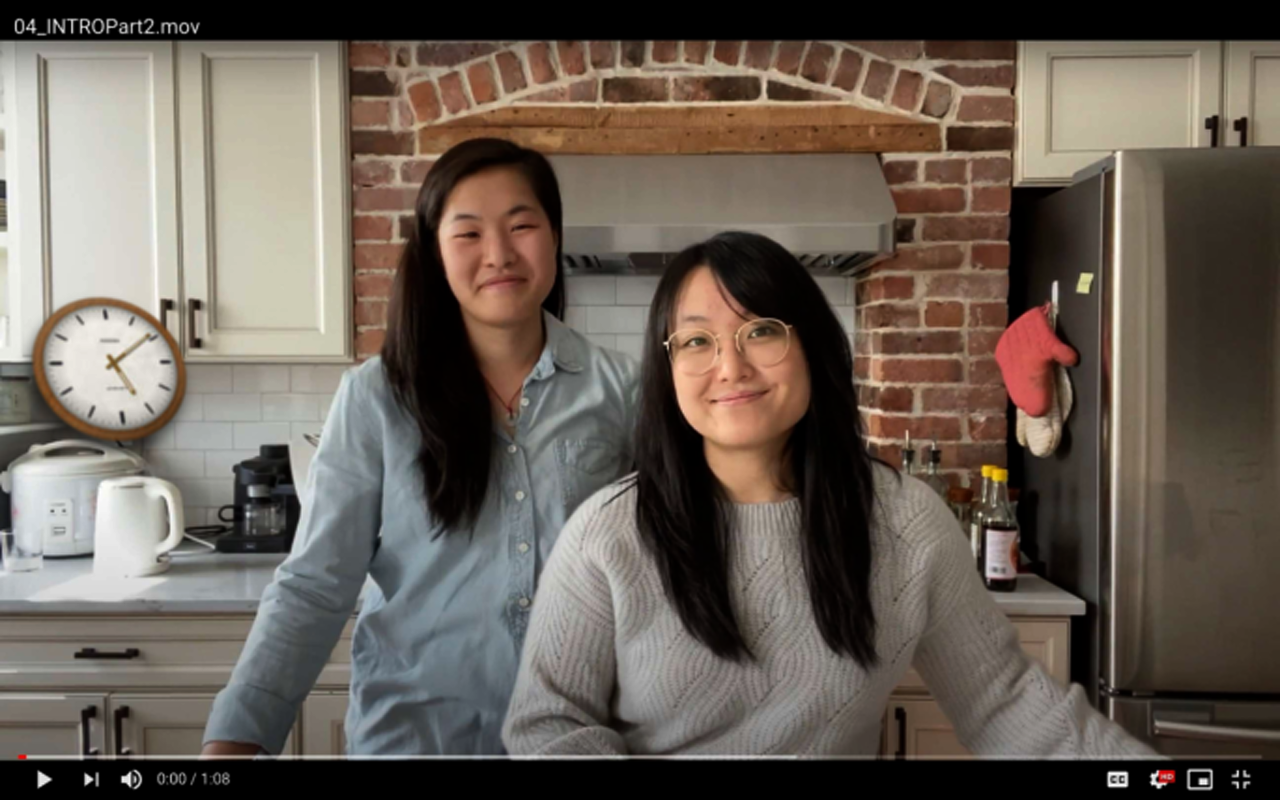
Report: 5.09
